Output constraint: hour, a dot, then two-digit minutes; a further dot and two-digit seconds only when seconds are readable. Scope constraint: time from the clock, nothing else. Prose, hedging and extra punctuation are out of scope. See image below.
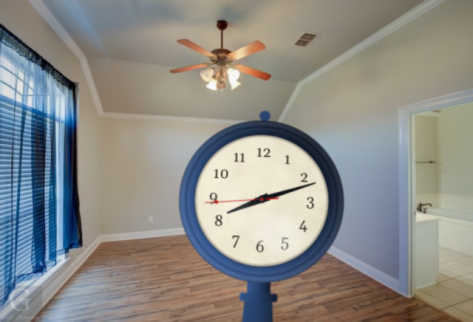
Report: 8.11.44
